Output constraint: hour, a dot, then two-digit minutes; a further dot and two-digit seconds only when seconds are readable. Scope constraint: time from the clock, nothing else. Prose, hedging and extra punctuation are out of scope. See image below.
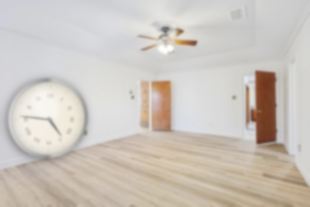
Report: 4.46
